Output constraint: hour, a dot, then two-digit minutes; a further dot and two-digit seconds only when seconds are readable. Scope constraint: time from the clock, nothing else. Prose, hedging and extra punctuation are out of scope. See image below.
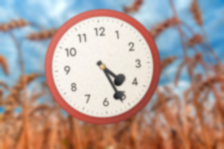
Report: 4.26
